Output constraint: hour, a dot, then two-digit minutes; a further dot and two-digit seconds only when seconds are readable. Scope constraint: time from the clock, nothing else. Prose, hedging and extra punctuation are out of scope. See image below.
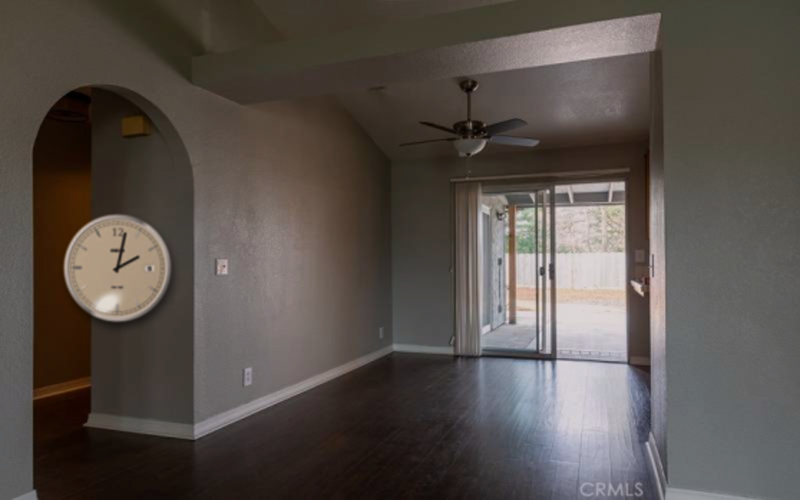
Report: 2.02
